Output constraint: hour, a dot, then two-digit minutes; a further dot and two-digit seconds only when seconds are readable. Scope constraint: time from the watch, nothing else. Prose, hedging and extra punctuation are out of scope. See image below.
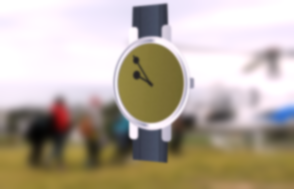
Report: 9.54
